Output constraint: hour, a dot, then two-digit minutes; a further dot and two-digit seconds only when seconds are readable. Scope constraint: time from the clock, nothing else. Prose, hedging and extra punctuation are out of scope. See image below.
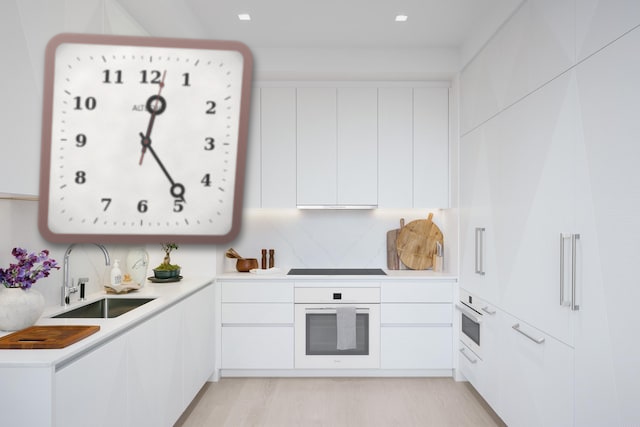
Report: 12.24.02
